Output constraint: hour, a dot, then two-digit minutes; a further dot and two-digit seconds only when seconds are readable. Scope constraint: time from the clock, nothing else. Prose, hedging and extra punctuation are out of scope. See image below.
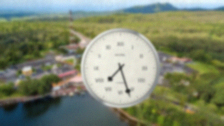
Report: 7.27
